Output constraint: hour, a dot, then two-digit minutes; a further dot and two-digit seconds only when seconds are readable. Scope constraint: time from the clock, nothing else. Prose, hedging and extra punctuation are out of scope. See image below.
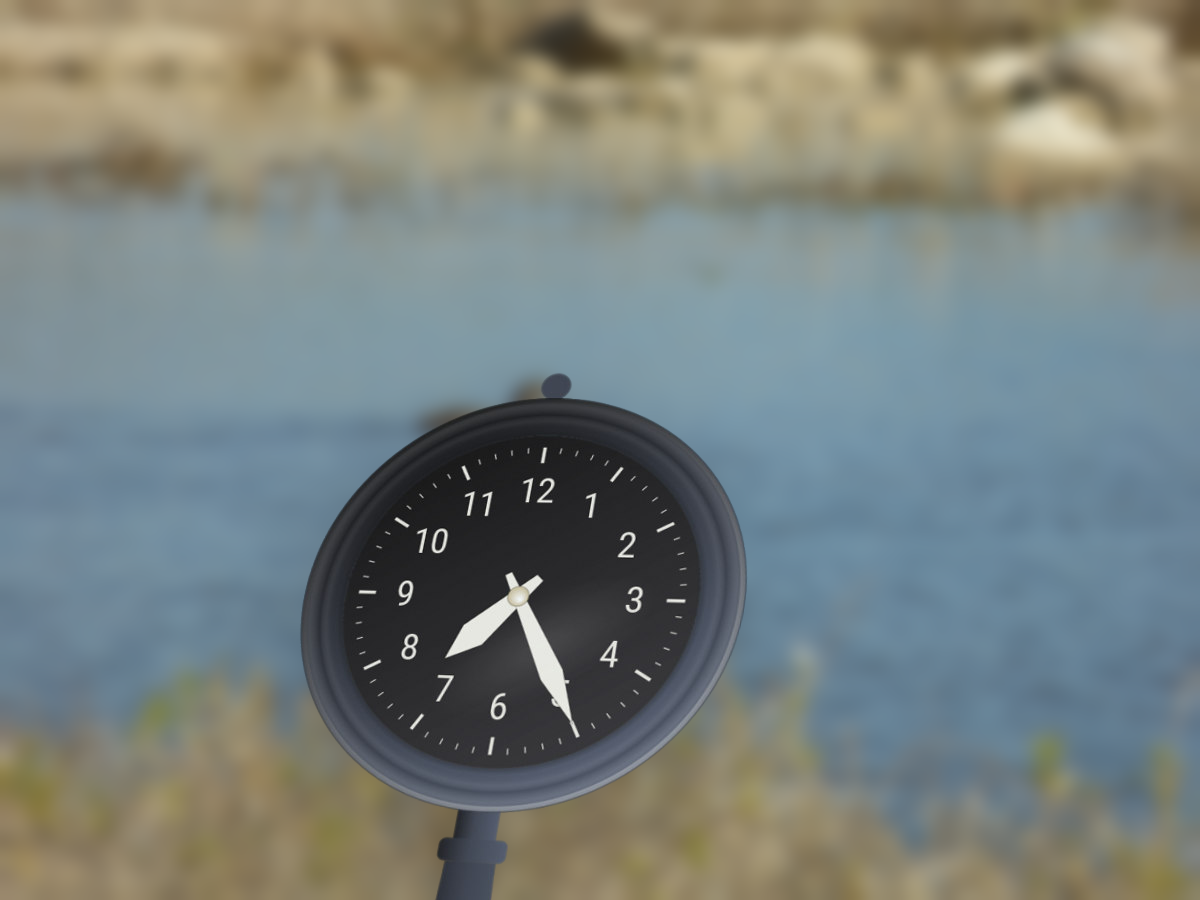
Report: 7.25
